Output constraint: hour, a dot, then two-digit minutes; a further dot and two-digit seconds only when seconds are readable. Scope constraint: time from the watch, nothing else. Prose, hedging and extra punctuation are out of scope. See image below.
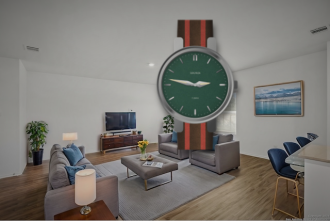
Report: 2.47
